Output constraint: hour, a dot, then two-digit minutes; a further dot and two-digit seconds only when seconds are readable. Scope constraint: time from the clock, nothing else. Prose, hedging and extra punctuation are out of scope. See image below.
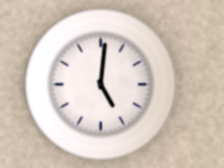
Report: 5.01
